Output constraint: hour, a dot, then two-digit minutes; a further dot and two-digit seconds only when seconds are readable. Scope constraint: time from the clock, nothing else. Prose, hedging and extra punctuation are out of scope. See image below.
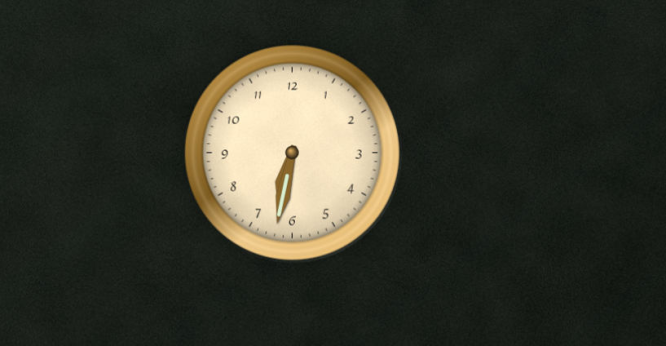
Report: 6.32
